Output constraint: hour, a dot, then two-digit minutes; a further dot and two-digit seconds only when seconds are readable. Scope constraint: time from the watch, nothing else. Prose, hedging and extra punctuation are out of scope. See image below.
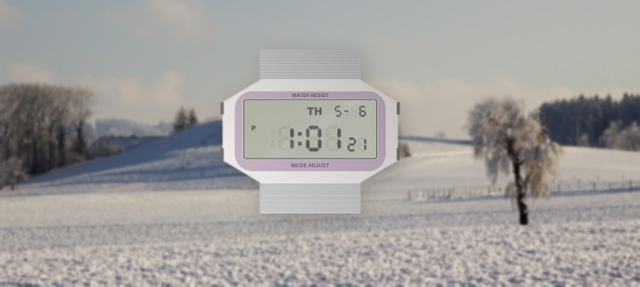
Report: 1.01.21
